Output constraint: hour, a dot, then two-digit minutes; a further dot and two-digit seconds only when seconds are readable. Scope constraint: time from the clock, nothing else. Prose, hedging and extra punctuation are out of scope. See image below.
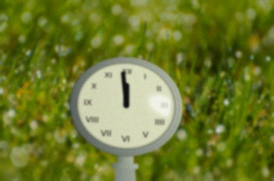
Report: 11.59
